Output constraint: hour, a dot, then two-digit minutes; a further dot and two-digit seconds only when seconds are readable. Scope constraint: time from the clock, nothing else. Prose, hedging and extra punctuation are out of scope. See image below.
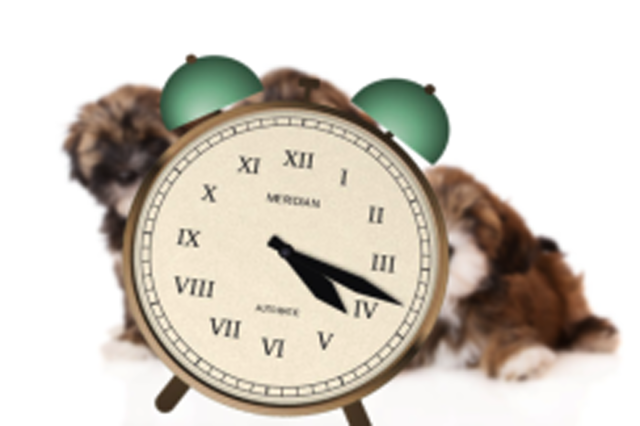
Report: 4.18
